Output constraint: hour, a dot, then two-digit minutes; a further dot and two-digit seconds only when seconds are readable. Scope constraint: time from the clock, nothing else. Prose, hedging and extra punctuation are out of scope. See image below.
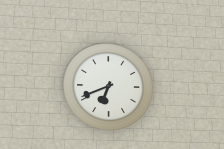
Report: 6.41
